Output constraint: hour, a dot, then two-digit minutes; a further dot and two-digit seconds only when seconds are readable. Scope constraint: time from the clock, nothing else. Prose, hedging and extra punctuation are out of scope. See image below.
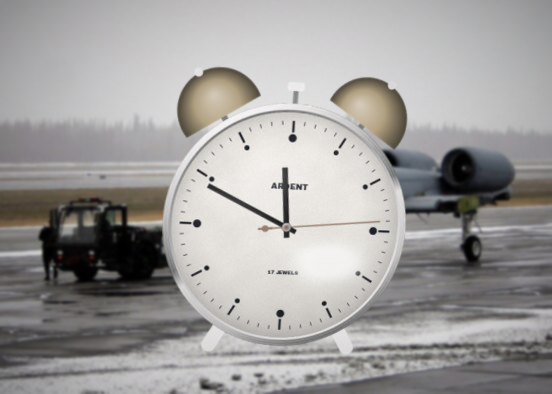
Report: 11.49.14
